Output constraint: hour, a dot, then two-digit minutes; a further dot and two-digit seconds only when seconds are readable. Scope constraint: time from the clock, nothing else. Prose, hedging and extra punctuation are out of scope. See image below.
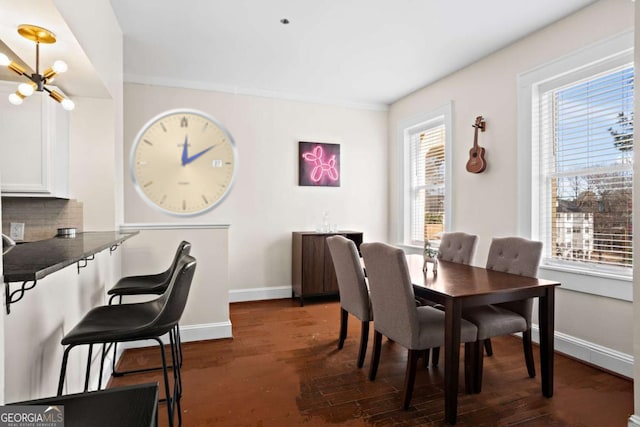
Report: 12.10
